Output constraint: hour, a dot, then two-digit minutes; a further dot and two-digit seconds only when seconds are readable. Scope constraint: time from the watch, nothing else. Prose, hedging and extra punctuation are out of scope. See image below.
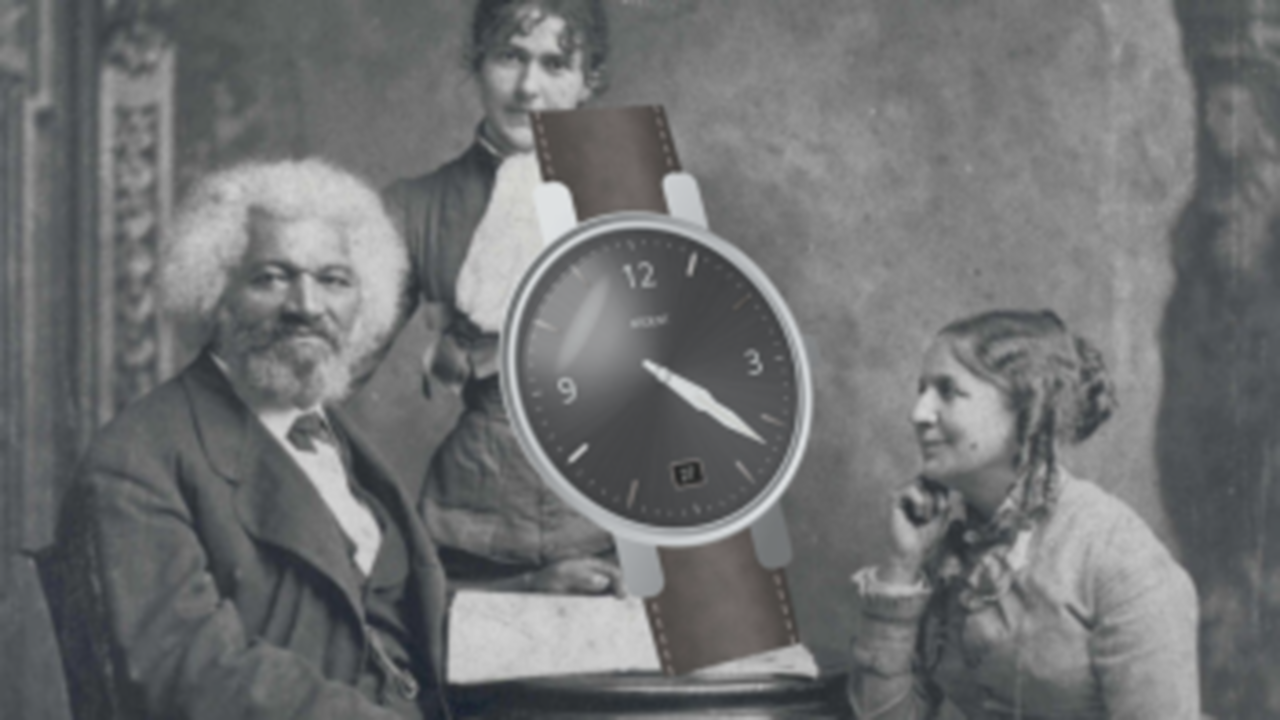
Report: 4.22
